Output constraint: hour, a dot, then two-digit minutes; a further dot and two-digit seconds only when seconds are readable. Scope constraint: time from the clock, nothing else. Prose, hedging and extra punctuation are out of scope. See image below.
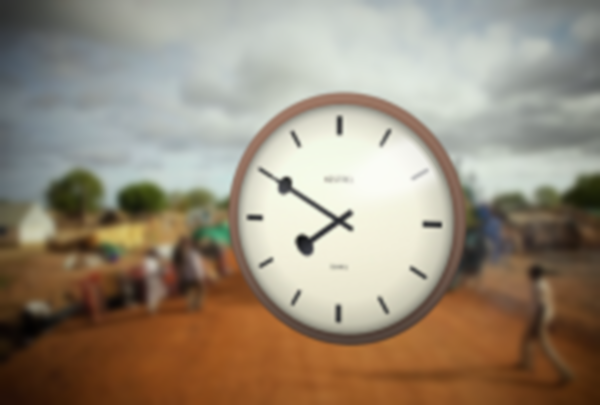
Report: 7.50
